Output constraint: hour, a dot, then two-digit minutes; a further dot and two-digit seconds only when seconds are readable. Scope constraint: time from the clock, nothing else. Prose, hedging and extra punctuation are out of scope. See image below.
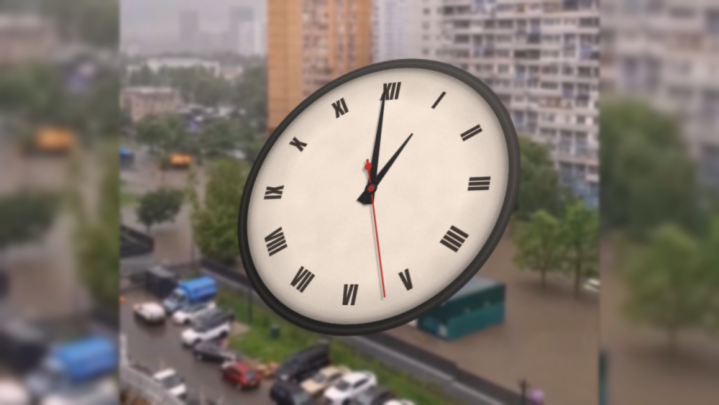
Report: 12.59.27
